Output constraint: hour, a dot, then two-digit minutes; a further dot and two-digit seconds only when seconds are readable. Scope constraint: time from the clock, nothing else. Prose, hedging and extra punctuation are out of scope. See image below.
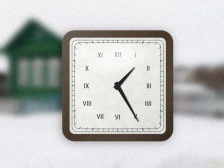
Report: 1.25
